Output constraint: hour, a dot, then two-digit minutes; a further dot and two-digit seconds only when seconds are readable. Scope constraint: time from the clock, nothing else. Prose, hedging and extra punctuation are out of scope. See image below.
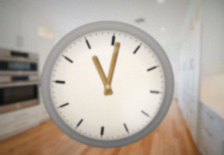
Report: 11.01
